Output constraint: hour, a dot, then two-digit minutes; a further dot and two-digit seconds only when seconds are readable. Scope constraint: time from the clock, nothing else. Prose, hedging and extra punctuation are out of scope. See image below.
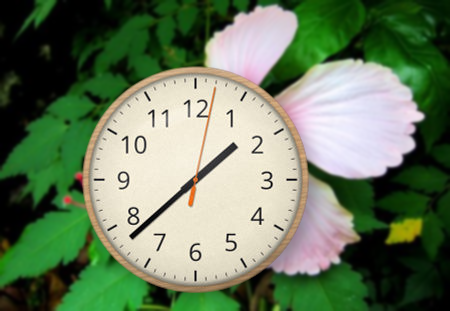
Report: 1.38.02
